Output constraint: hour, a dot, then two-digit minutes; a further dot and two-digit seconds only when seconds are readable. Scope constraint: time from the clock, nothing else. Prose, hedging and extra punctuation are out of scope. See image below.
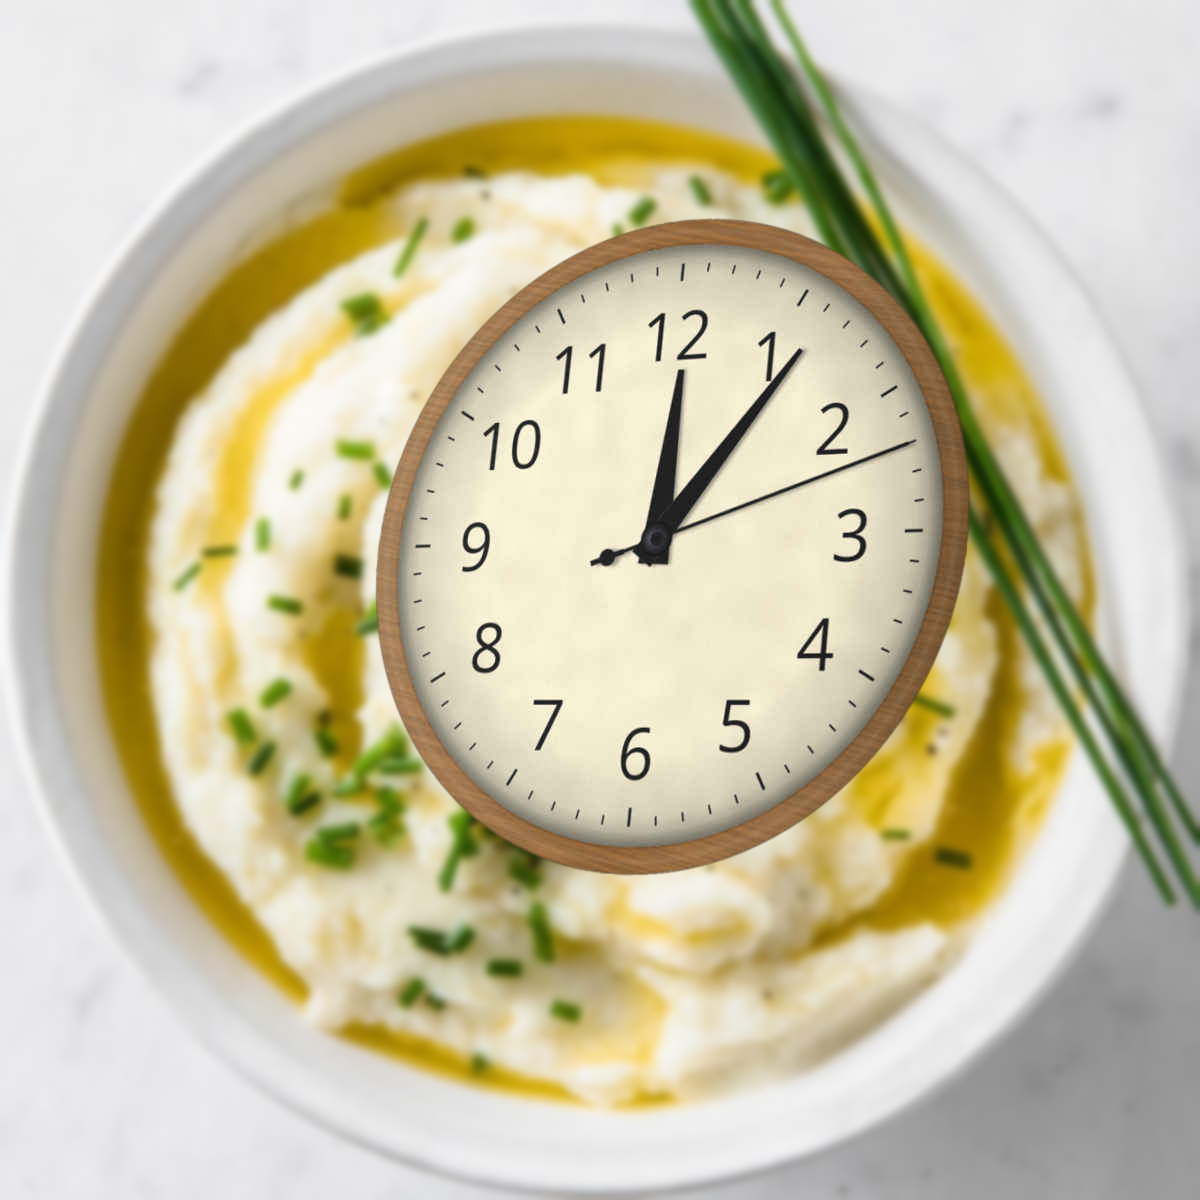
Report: 12.06.12
